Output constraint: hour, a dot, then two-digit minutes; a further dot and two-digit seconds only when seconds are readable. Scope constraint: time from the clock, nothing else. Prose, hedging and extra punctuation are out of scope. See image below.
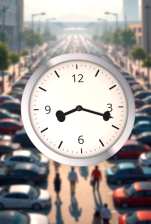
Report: 8.18
